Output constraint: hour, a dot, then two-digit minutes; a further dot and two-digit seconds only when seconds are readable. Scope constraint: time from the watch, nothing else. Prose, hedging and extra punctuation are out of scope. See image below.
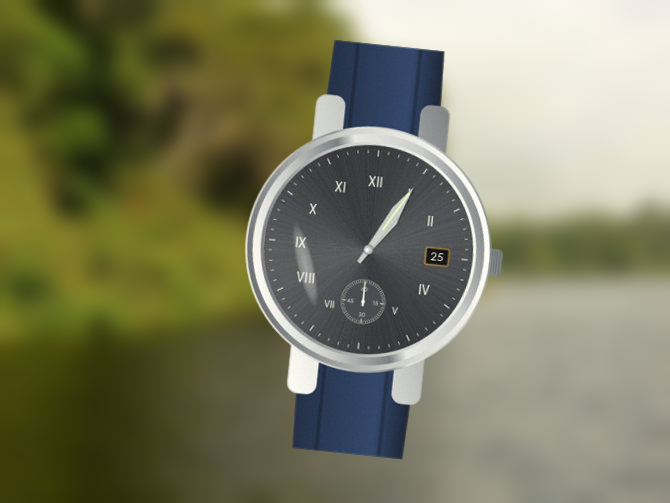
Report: 1.05
